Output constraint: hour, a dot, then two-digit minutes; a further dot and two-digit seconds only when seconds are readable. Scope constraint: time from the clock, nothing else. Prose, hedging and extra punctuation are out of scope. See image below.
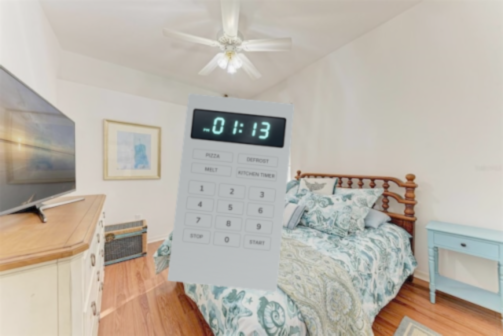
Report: 1.13
